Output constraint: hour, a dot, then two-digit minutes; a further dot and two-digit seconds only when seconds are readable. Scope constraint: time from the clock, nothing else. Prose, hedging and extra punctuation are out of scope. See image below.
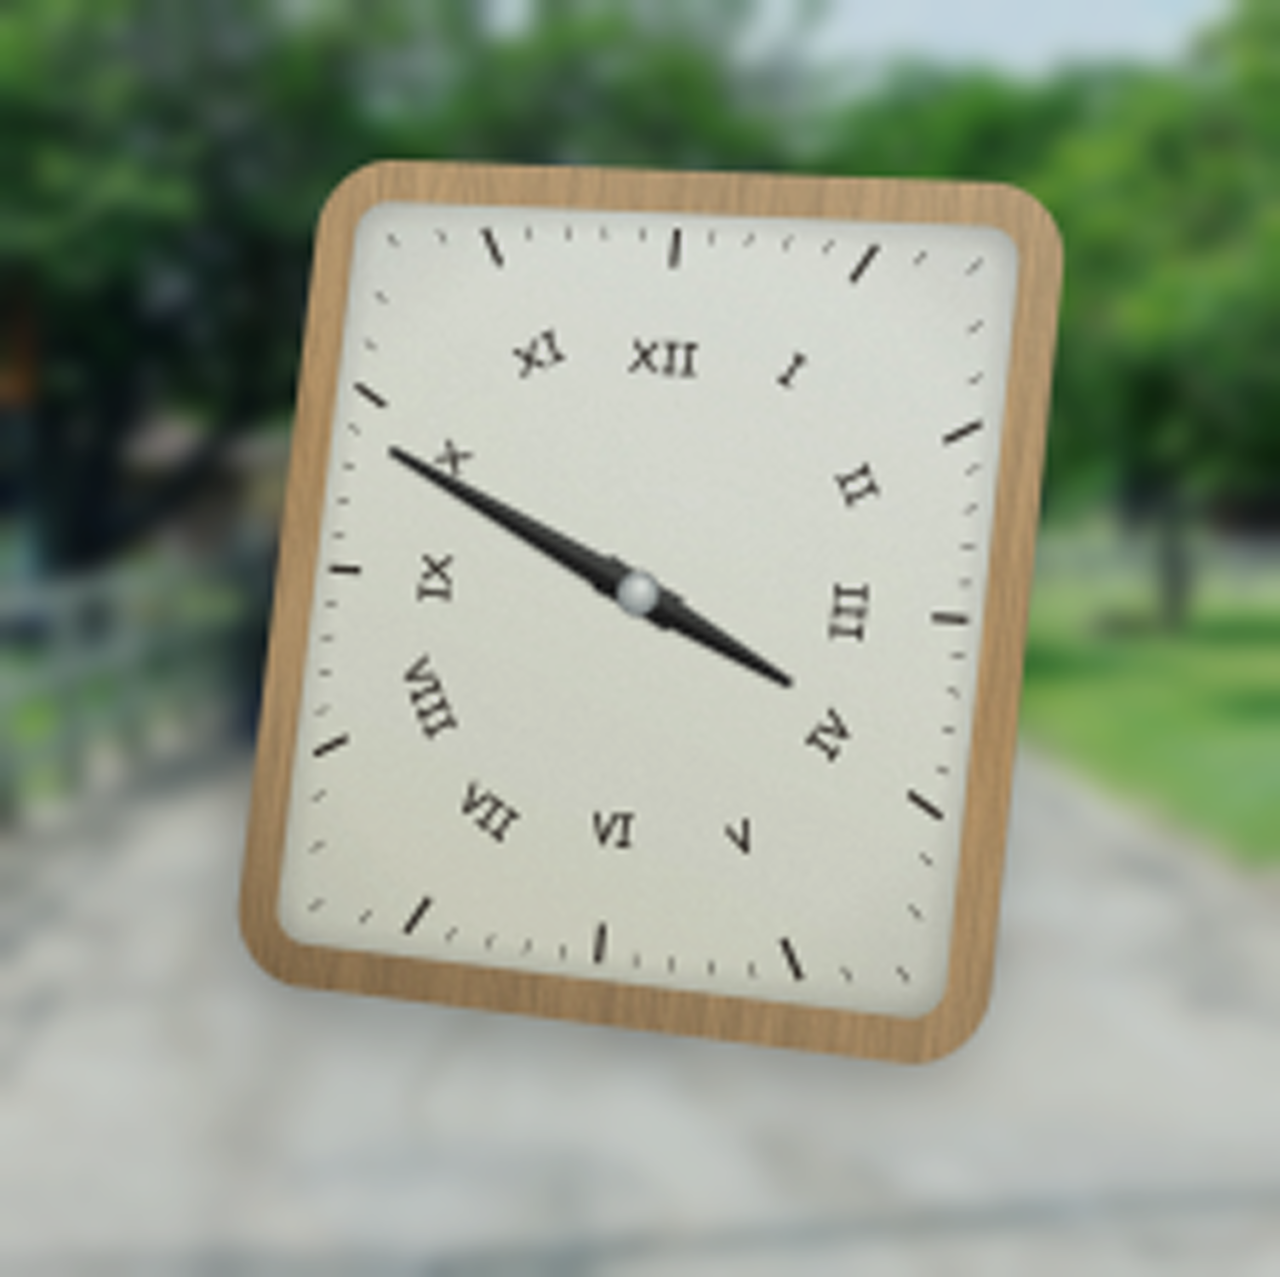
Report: 3.49
